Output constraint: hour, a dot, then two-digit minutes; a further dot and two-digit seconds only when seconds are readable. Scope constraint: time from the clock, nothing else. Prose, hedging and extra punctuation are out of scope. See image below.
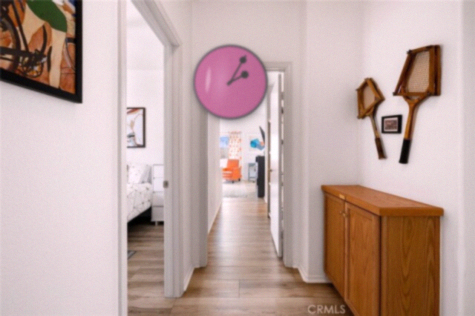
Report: 2.05
